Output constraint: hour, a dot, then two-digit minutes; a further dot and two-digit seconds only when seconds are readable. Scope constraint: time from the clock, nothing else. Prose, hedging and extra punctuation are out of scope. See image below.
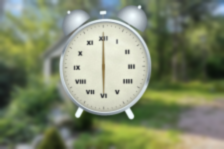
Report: 6.00
